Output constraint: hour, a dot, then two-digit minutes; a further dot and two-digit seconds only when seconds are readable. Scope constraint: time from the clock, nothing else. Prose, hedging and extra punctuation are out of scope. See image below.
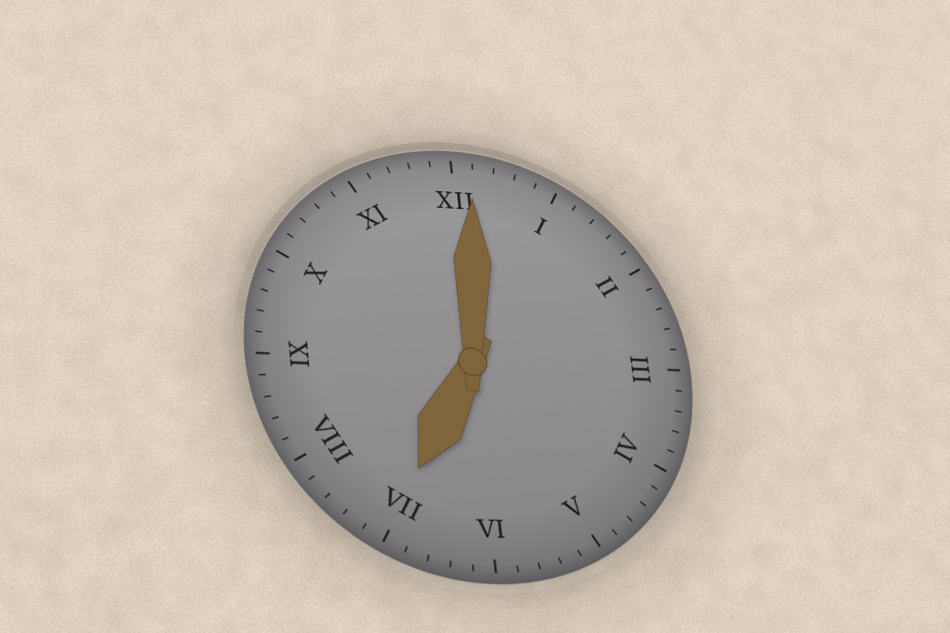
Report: 7.01
